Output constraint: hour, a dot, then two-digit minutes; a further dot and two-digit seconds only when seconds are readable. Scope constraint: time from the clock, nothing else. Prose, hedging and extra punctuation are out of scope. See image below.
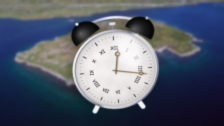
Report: 12.17
